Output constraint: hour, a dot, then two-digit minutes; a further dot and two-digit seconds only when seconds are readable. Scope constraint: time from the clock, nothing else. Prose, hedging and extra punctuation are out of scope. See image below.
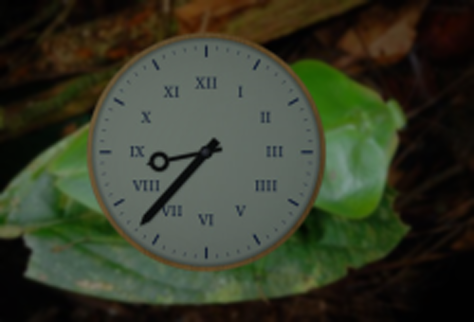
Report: 8.37
